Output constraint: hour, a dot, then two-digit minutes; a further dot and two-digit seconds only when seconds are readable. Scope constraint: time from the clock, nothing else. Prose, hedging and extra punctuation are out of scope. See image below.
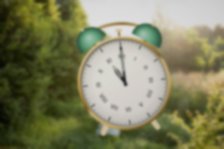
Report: 11.00
